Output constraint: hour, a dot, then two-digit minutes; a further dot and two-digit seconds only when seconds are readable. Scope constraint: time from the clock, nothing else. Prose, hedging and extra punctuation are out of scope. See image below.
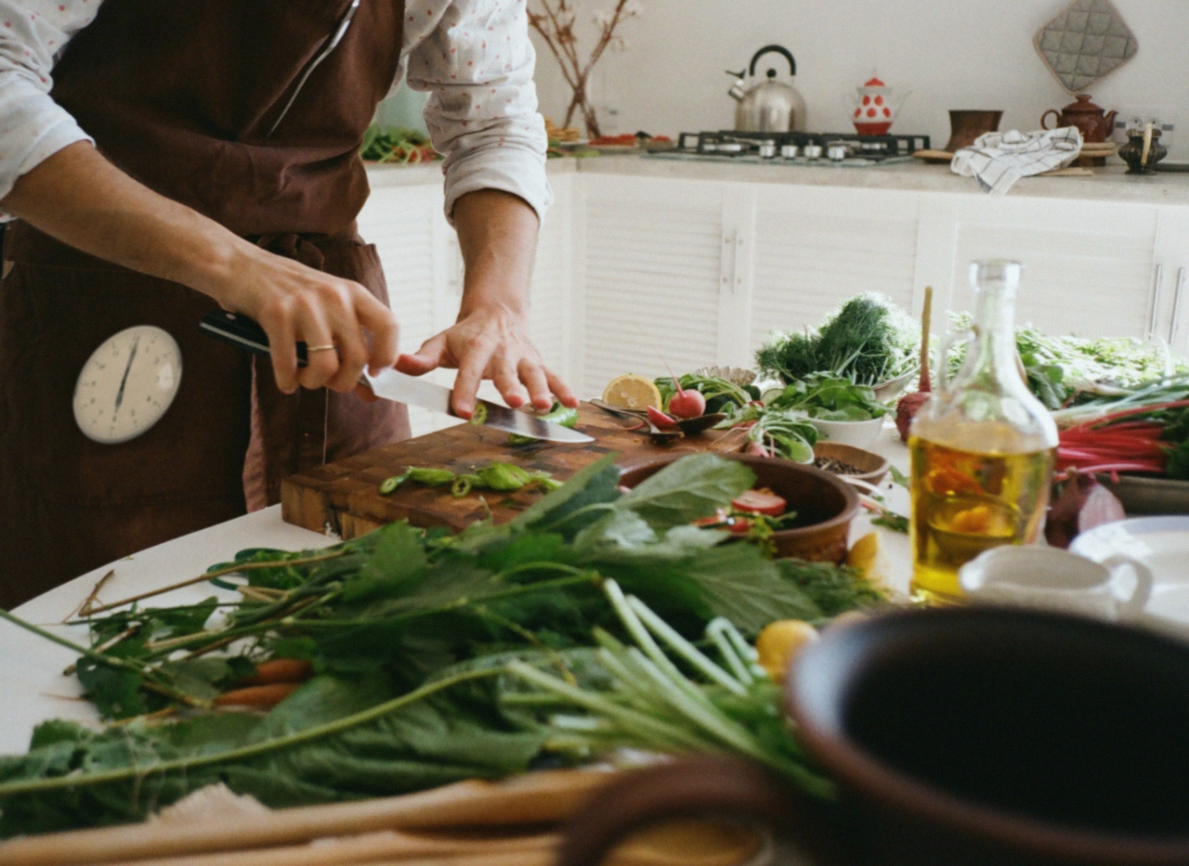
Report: 6.01
